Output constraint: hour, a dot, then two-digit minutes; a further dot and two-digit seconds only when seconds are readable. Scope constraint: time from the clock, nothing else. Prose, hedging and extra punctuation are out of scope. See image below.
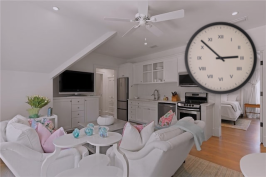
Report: 2.52
